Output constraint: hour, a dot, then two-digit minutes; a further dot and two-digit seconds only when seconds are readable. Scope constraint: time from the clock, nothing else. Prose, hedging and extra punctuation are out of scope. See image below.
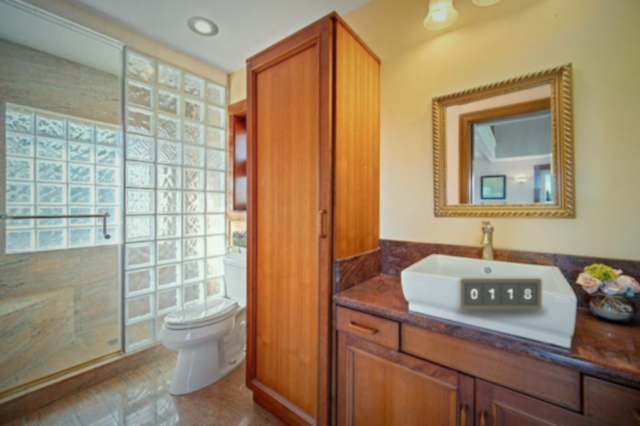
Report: 1.18
